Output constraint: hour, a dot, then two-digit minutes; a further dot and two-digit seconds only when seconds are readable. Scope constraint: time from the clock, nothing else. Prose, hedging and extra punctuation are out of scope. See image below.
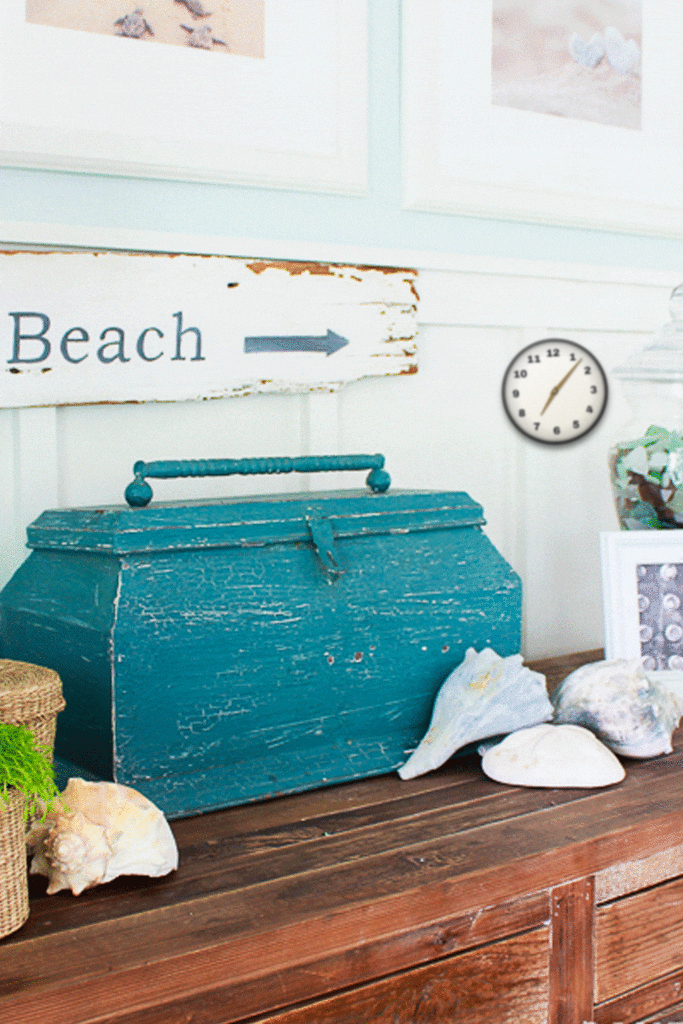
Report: 7.07
